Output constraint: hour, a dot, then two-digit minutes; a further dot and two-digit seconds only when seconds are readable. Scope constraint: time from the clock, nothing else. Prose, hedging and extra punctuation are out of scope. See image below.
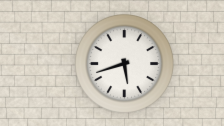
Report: 5.42
